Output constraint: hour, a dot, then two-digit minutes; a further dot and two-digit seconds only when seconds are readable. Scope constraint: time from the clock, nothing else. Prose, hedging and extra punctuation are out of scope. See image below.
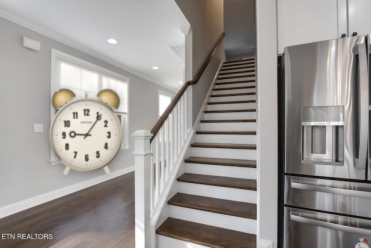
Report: 9.06
